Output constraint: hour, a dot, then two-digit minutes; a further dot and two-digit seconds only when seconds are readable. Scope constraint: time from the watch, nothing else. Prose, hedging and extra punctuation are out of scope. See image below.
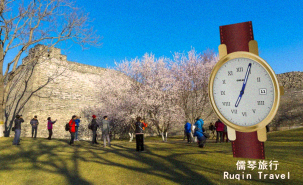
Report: 7.04
